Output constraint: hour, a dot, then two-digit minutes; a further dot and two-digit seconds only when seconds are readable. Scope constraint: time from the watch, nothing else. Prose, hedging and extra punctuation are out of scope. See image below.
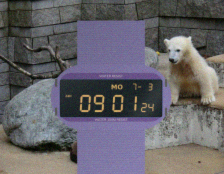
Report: 9.01.24
